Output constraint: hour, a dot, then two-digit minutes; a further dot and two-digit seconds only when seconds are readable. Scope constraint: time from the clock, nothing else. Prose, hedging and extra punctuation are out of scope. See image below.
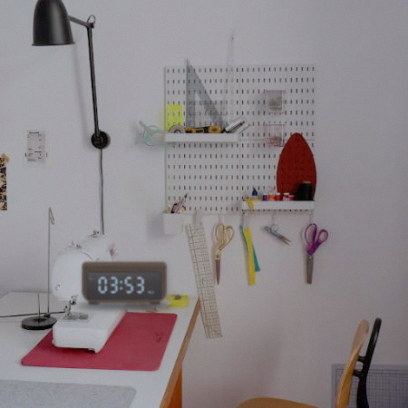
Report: 3.53
